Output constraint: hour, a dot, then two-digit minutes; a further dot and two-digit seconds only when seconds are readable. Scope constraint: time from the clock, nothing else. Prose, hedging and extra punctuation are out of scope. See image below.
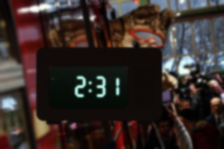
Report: 2.31
